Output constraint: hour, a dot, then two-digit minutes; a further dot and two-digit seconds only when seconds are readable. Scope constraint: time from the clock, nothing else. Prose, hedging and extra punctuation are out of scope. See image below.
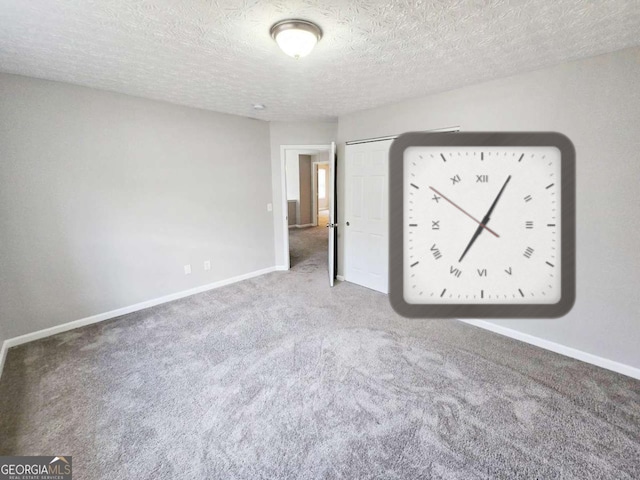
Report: 7.04.51
